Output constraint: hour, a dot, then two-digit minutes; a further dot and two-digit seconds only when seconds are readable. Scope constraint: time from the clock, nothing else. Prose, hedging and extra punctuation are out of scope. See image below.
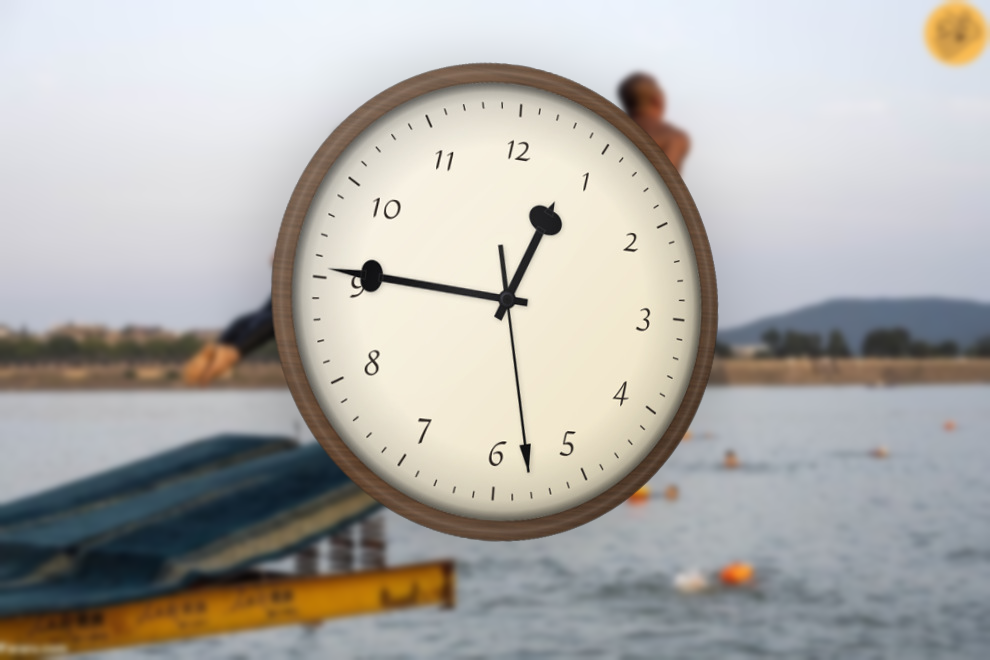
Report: 12.45.28
